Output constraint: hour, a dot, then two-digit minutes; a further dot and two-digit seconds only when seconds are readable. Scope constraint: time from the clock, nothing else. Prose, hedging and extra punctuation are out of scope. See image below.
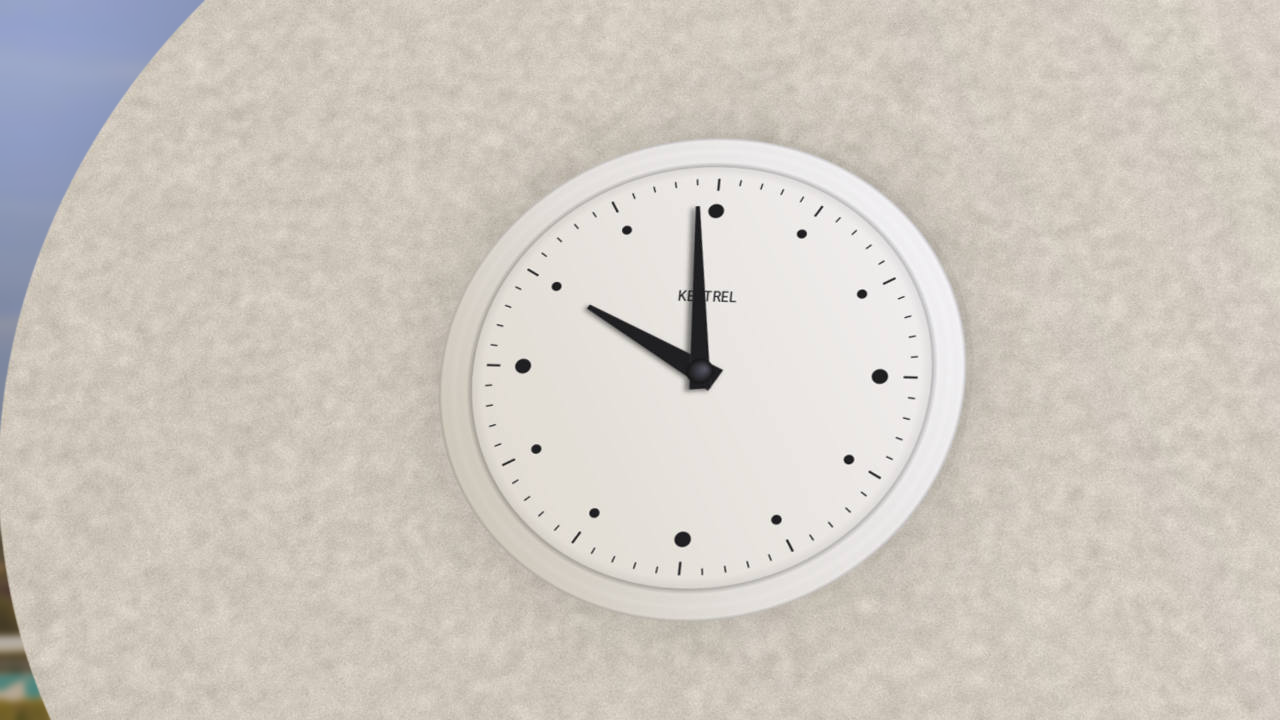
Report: 9.59
